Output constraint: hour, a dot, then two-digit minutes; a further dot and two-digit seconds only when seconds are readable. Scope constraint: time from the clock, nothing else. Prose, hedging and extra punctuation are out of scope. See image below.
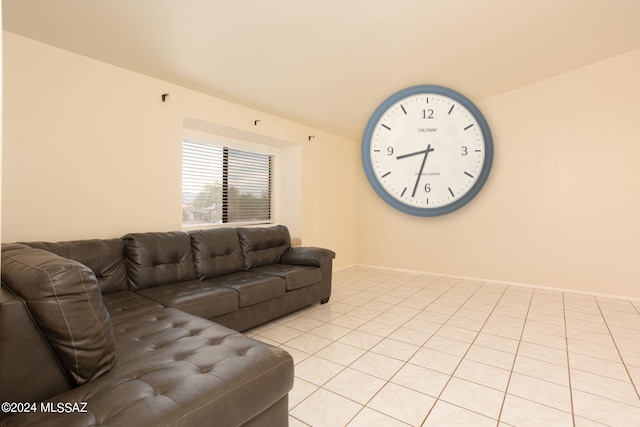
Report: 8.33
